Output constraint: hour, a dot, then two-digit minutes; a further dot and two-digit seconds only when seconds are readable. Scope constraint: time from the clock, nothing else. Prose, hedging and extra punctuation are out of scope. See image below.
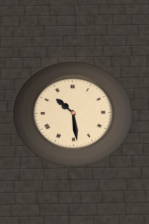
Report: 10.29
